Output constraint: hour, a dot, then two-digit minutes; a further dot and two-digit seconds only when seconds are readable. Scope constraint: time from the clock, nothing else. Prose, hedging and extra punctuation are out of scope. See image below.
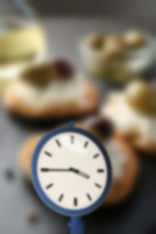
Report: 3.45
